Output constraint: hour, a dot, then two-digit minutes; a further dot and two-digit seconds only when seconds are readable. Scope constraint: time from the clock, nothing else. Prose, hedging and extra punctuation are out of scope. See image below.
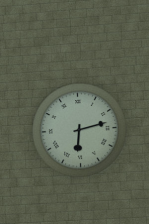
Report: 6.13
